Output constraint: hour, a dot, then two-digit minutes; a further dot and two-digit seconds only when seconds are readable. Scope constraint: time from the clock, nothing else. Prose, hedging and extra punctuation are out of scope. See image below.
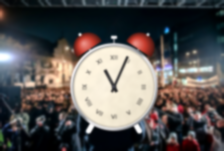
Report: 11.04
